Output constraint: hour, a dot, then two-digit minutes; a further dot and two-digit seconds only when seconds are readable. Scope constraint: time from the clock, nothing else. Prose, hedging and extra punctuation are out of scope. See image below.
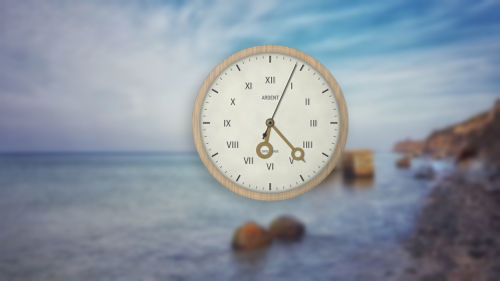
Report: 6.23.04
